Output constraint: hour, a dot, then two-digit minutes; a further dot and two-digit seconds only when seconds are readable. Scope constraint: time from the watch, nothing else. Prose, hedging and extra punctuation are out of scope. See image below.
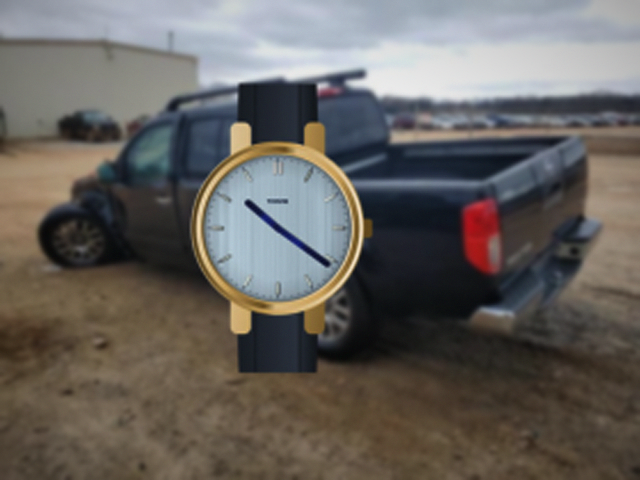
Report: 10.21
